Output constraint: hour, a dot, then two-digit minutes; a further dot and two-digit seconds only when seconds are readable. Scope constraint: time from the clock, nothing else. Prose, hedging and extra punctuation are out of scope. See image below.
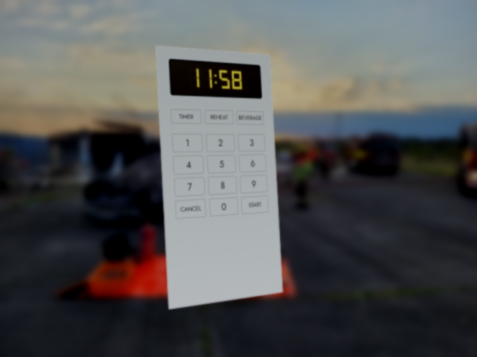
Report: 11.58
